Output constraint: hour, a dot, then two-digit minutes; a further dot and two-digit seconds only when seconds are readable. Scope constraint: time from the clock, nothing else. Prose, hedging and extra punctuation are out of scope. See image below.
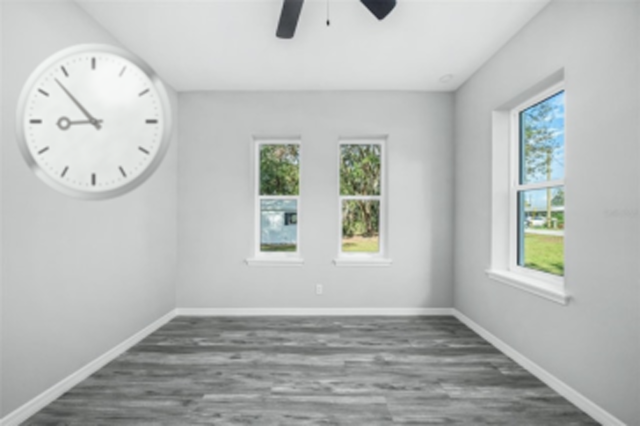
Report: 8.53
